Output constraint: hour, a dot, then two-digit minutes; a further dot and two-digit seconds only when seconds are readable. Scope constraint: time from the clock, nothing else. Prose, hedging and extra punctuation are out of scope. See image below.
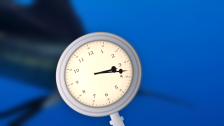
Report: 3.18
